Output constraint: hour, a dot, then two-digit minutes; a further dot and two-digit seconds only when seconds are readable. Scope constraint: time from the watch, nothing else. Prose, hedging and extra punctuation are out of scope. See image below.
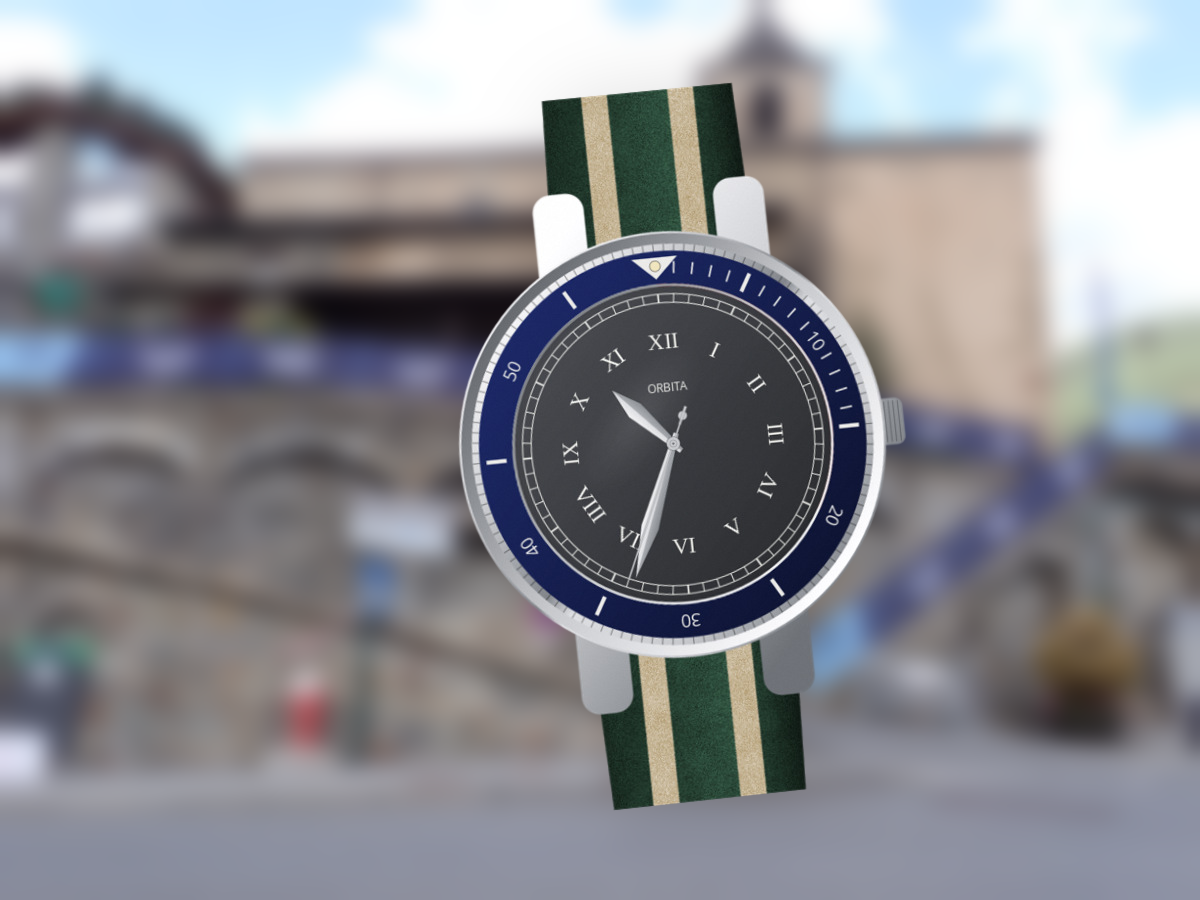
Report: 10.33.34
